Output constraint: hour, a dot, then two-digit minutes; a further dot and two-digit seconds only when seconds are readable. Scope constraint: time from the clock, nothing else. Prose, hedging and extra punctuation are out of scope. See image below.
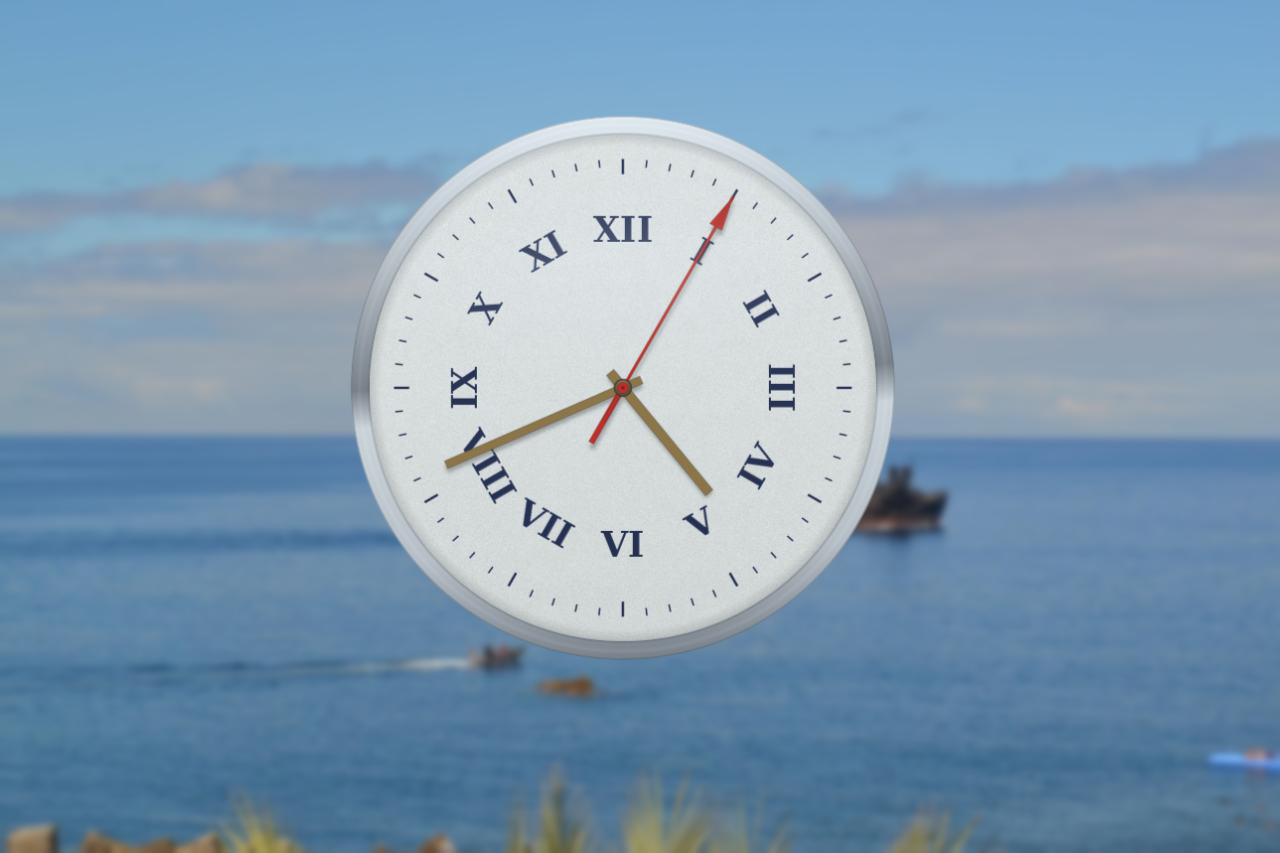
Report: 4.41.05
